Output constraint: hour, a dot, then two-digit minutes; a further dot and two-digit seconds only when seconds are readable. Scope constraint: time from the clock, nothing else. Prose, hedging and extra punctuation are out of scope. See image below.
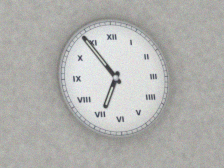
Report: 6.54
